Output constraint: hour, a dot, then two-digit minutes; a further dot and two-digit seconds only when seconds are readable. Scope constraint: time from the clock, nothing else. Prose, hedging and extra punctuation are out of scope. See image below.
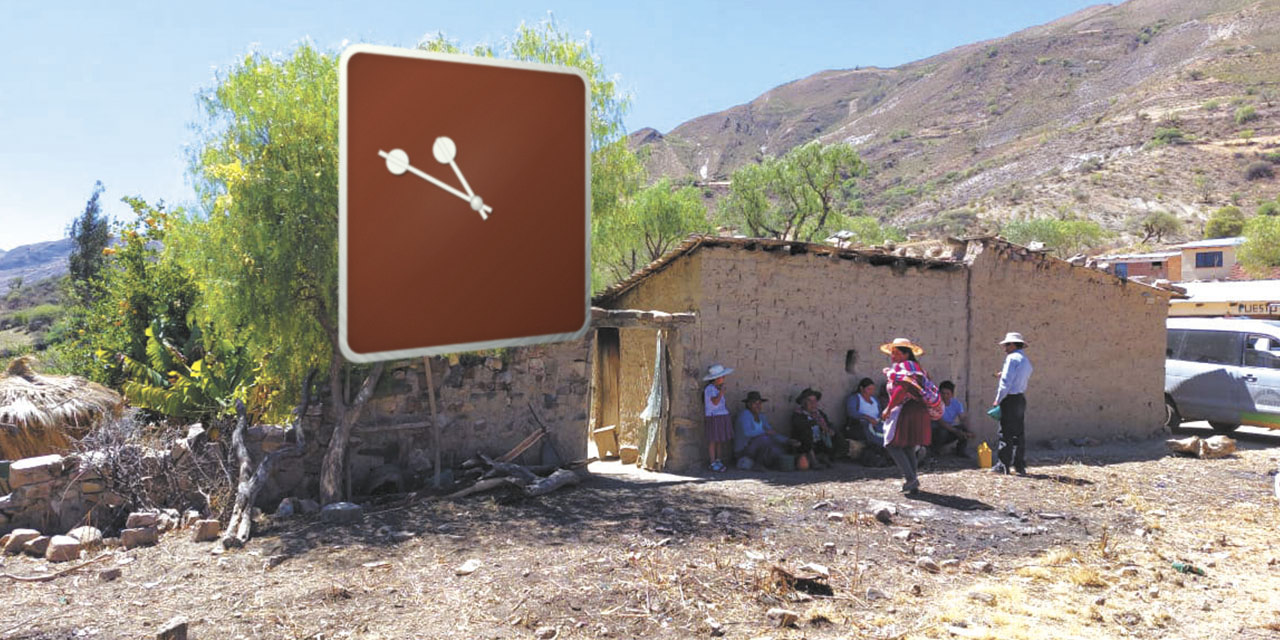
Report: 10.49
